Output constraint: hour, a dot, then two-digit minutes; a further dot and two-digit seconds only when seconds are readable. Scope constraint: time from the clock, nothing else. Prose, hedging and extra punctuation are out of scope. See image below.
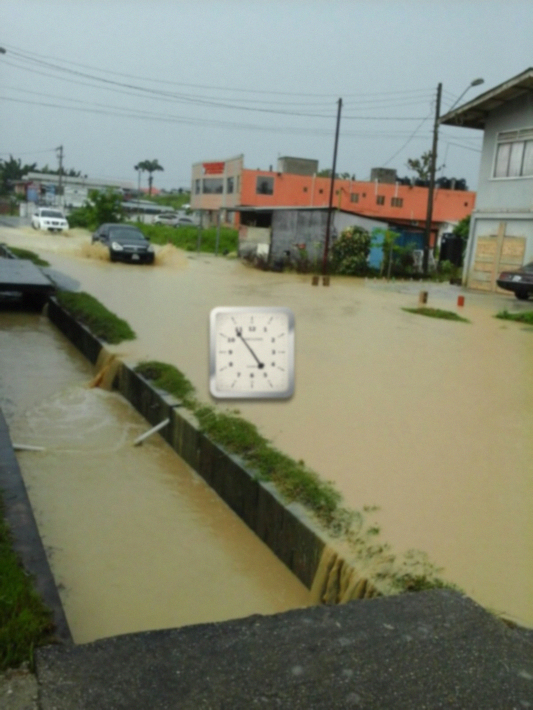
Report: 4.54
